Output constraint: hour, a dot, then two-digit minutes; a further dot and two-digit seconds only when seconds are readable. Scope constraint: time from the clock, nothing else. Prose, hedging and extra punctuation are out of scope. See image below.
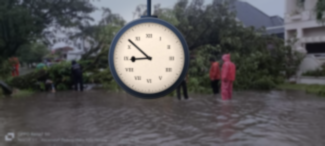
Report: 8.52
